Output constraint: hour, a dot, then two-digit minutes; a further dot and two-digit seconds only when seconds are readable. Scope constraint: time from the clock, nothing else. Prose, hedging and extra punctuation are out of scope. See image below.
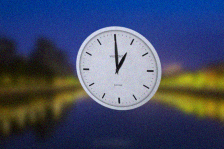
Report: 1.00
